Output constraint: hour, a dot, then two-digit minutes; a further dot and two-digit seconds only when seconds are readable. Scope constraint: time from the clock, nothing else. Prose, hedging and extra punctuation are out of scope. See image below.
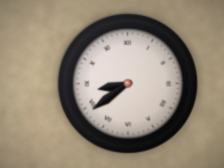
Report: 8.39
